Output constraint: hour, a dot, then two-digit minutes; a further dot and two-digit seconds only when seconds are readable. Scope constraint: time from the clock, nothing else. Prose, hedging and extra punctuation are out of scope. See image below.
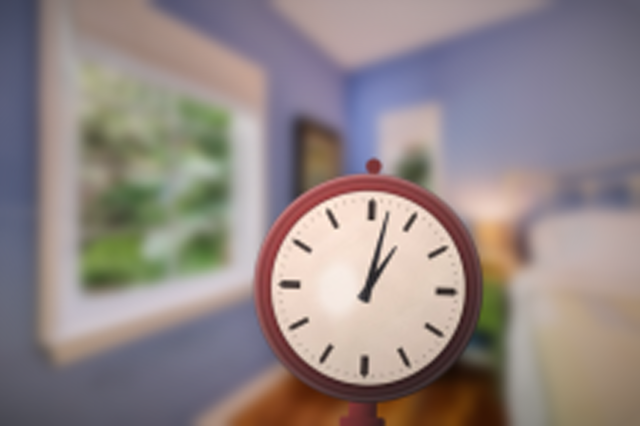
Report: 1.02
